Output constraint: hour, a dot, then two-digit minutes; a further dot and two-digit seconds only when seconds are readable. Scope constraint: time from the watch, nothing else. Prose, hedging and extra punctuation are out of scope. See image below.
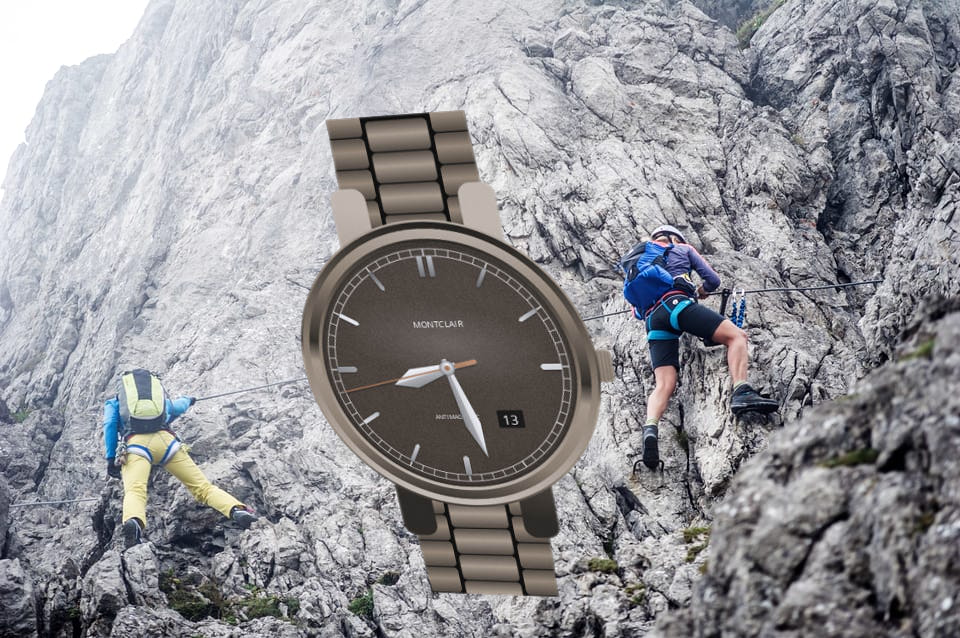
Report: 8.27.43
